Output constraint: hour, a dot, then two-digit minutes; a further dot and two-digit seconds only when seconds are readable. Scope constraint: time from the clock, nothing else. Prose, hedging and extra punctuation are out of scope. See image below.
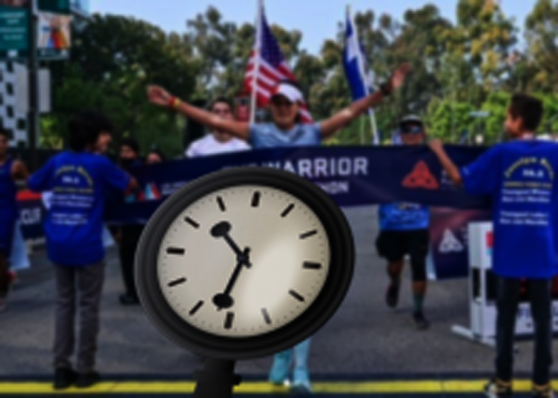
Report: 10.32
